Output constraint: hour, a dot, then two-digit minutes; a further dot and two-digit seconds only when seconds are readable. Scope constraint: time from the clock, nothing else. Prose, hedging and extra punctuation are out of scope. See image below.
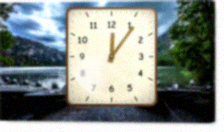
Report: 12.06
